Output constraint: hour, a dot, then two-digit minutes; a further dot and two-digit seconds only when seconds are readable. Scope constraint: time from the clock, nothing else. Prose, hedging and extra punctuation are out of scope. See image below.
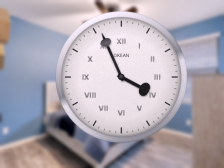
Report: 3.56
